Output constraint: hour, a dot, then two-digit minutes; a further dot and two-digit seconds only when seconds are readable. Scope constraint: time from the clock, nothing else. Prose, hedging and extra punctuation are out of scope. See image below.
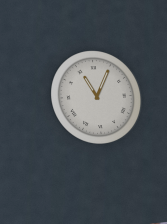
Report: 11.05
